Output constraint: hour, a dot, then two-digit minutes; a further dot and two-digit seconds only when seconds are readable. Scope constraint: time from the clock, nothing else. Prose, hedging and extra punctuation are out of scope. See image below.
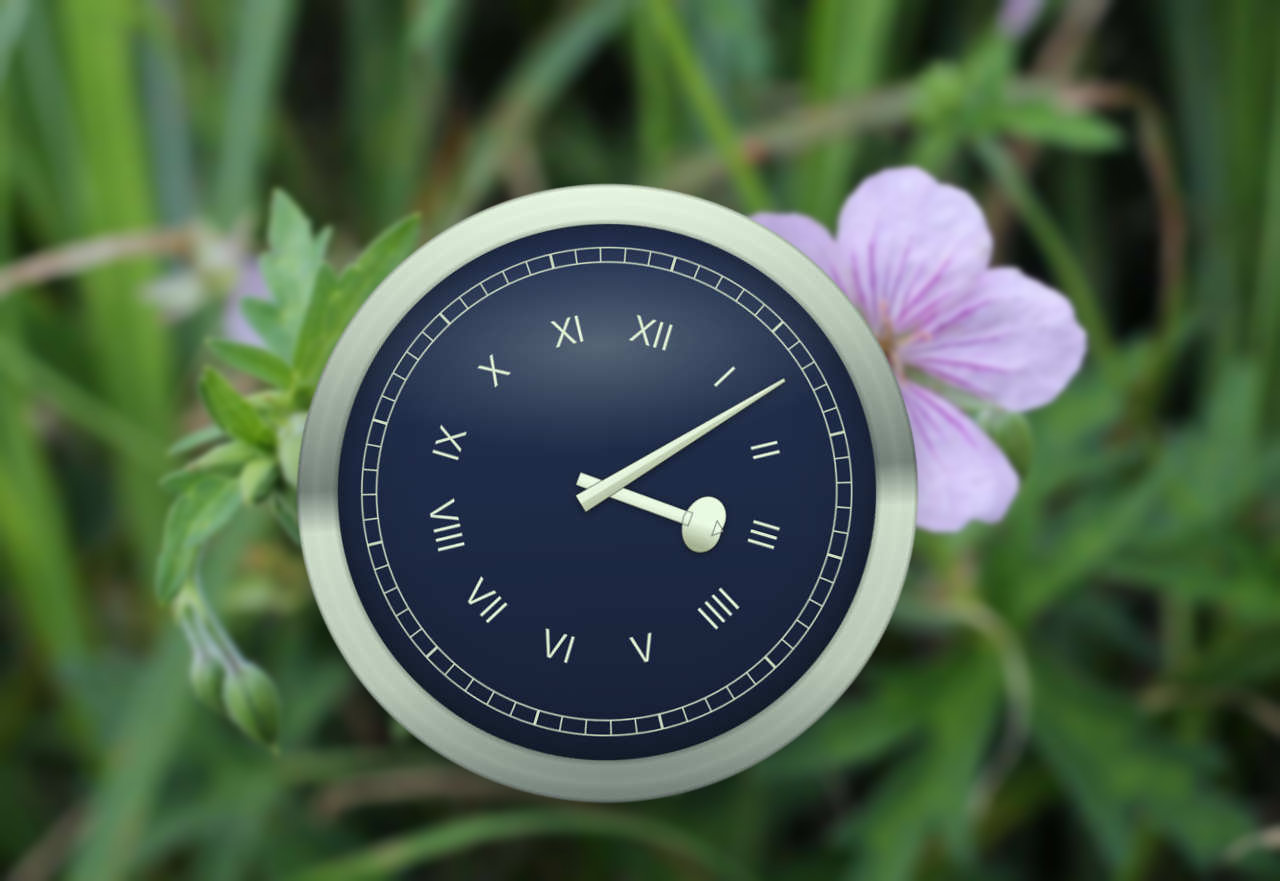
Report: 3.07
